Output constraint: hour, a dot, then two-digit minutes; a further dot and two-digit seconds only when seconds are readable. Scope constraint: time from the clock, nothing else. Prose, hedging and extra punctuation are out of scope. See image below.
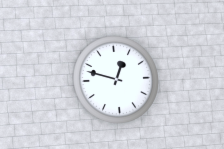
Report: 12.48
